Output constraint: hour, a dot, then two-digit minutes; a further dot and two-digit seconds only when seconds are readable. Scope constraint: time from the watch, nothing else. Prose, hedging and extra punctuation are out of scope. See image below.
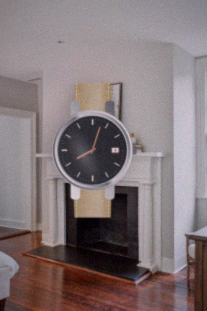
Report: 8.03
